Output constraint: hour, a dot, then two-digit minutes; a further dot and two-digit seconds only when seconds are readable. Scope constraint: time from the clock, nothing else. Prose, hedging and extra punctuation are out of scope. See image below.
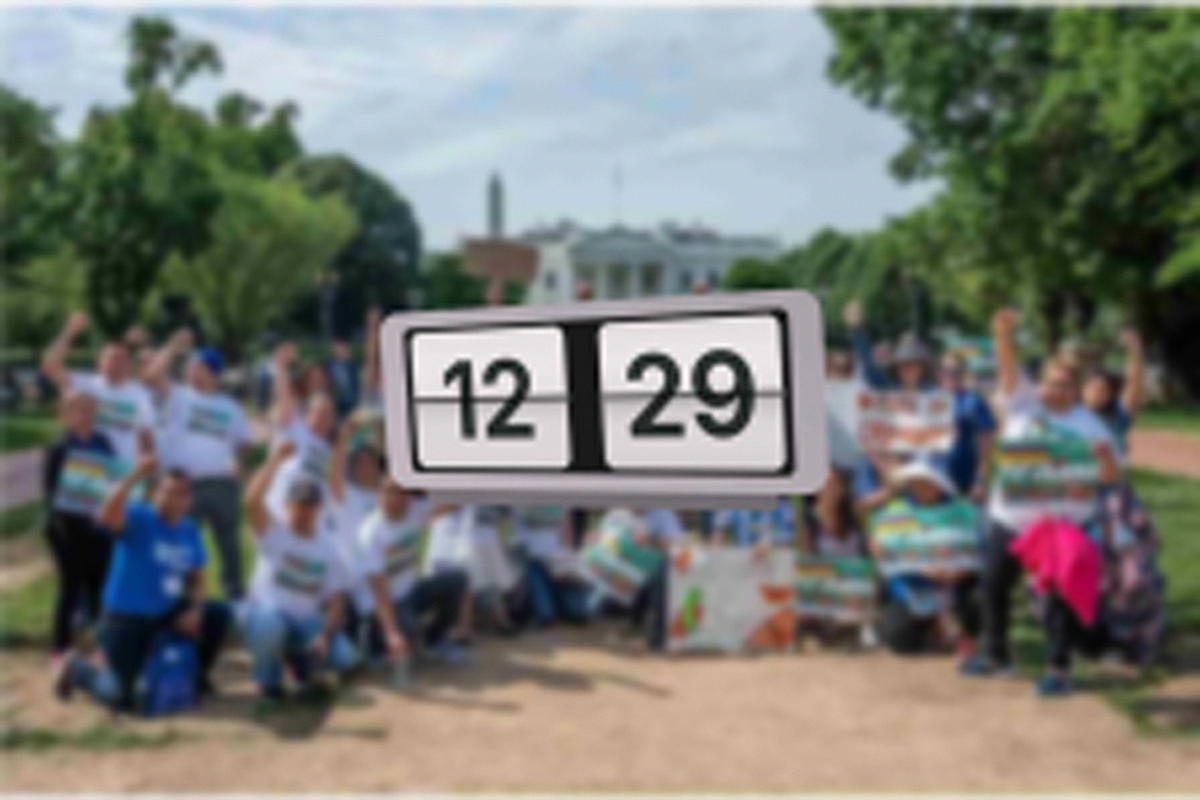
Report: 12.29
